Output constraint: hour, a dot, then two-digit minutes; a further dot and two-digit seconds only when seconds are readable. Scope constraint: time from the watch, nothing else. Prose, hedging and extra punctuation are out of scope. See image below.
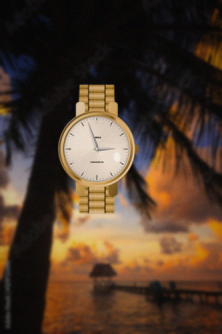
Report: 2.57
